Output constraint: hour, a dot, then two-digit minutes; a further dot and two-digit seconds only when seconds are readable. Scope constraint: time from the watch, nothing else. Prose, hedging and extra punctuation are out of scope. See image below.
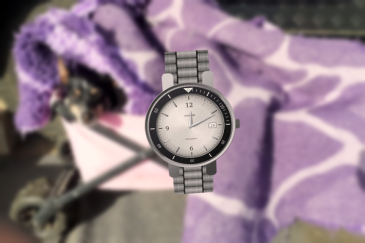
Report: 12.11
